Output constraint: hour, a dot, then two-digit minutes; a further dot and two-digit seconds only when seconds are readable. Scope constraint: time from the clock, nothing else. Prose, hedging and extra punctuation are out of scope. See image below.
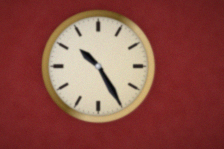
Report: 10.25
